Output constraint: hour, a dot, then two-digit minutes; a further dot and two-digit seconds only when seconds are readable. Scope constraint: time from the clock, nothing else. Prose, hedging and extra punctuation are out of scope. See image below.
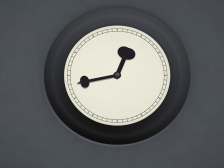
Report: 12.43
